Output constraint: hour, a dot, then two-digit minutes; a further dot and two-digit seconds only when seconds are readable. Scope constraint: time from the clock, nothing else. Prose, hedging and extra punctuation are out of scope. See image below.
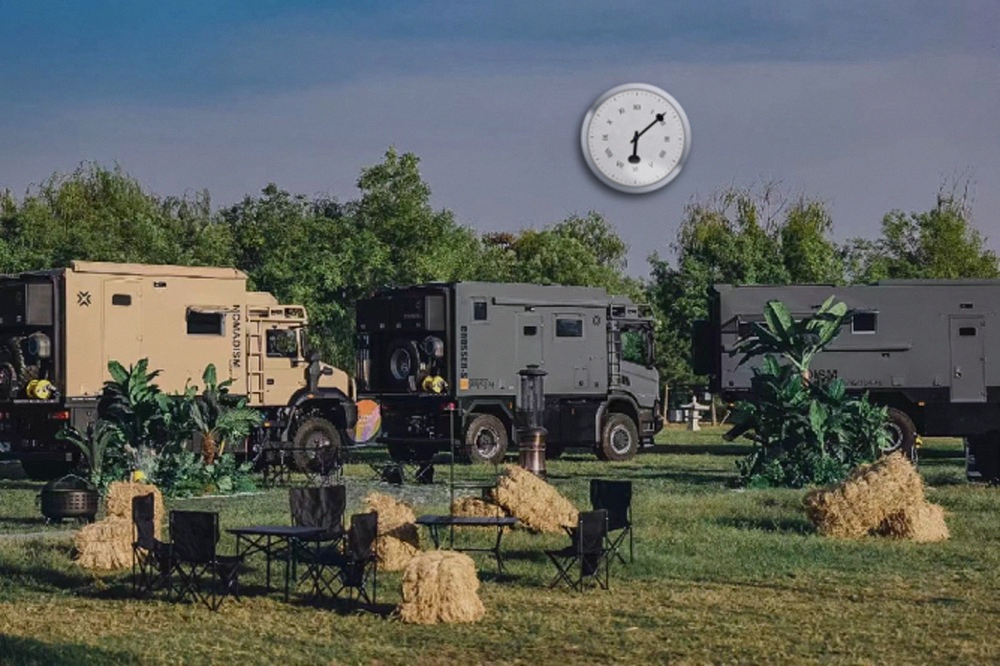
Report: 6.08
